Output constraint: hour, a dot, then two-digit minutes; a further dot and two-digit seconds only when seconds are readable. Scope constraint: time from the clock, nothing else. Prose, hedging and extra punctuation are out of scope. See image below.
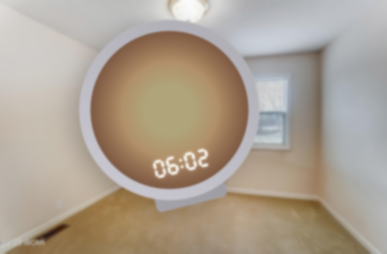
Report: 6.02
